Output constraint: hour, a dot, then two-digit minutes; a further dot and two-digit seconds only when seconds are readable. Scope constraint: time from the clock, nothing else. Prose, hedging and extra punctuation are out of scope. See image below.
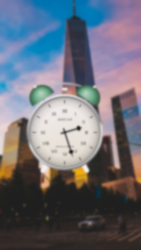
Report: 2.27
